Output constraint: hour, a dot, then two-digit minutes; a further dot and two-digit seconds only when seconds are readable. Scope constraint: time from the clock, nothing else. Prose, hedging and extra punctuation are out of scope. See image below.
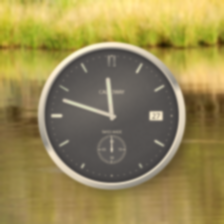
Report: 11.48
